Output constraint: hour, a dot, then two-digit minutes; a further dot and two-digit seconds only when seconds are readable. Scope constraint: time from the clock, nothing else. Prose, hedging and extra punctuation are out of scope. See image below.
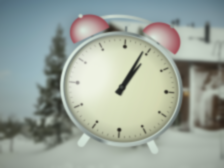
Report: 1.04
